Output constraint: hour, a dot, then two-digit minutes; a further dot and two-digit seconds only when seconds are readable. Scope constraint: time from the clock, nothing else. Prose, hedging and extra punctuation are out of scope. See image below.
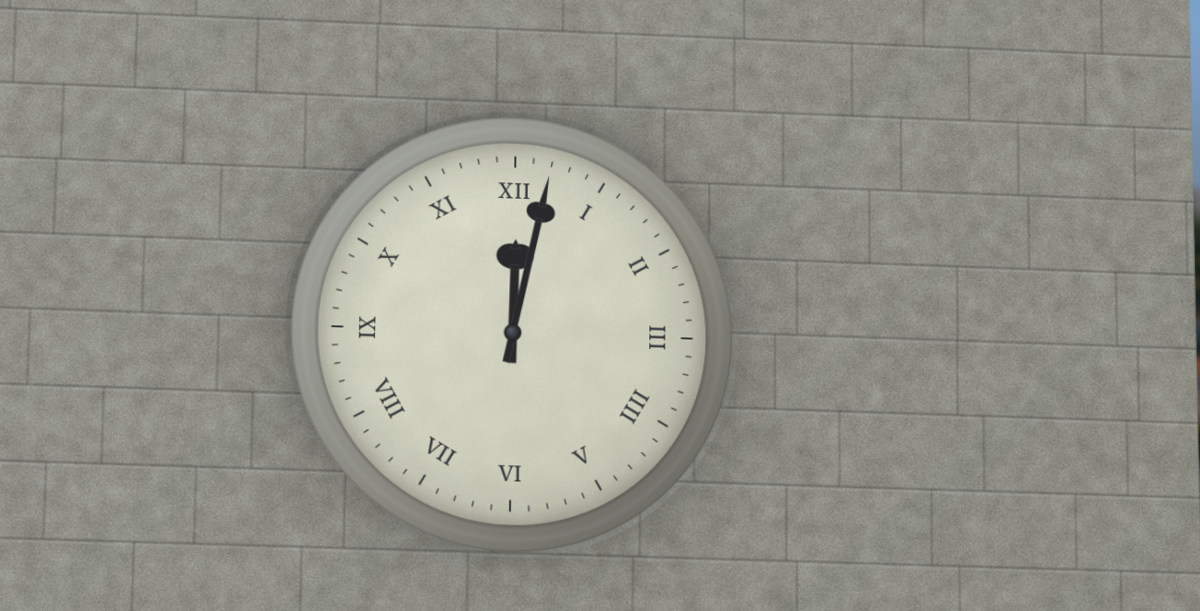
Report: 12.02
